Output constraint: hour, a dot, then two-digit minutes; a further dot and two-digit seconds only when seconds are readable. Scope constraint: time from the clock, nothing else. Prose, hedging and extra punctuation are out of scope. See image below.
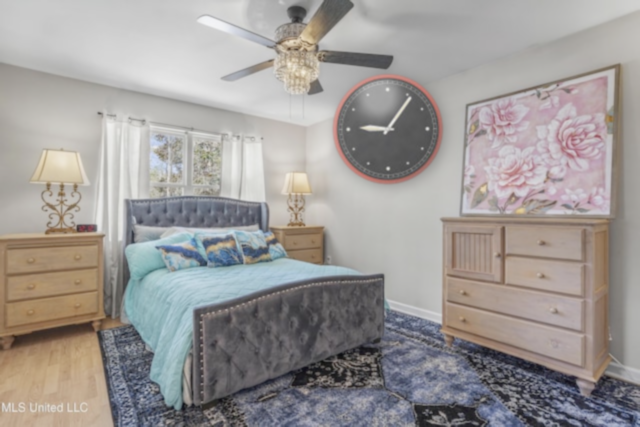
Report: 9.06
